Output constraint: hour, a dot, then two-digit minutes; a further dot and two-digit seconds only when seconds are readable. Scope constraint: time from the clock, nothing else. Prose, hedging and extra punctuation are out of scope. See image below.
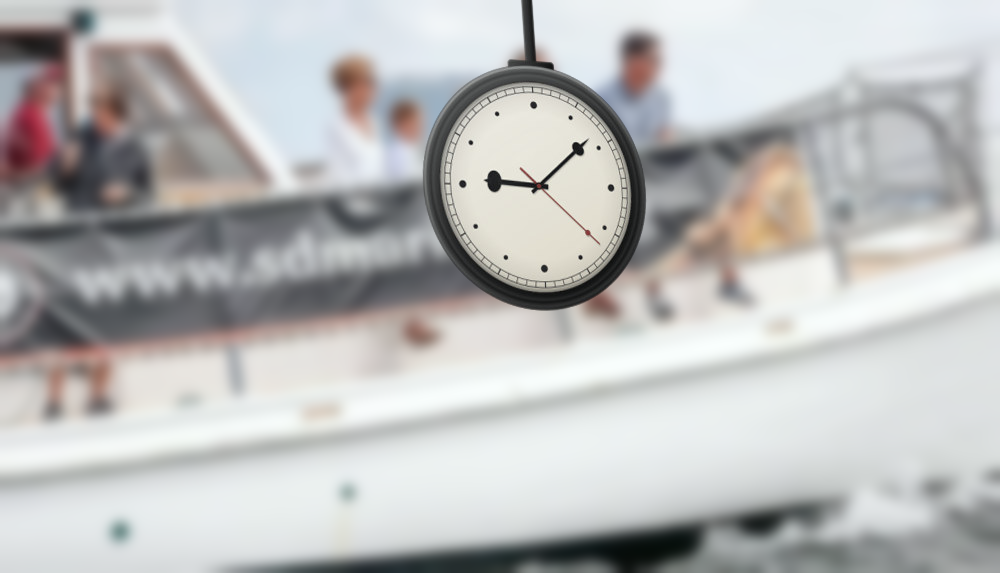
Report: 9.08.22
